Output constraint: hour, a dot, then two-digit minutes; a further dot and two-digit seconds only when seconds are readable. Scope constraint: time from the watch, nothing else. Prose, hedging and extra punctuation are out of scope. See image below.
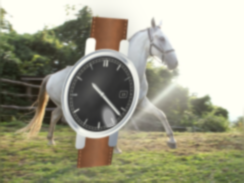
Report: 10.22
